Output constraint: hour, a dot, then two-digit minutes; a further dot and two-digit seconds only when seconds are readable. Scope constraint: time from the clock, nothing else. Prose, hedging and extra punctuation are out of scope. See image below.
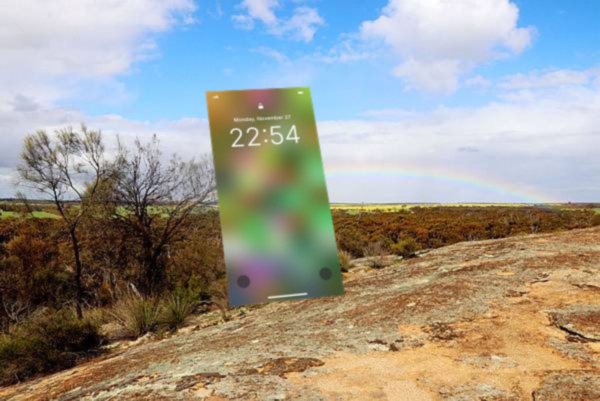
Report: 22.54
